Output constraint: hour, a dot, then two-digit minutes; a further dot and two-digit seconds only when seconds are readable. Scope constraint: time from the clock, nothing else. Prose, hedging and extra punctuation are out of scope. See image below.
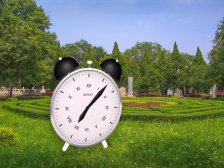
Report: 7.07
